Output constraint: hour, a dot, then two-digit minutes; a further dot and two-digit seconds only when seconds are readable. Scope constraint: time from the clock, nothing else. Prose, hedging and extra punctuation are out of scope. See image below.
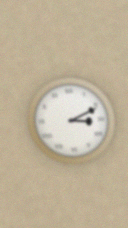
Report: 3.11
